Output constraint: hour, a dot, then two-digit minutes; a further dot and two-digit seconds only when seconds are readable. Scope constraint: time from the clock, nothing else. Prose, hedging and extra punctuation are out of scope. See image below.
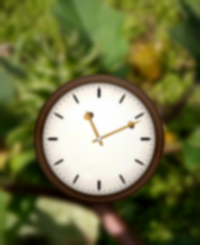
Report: 11.11
